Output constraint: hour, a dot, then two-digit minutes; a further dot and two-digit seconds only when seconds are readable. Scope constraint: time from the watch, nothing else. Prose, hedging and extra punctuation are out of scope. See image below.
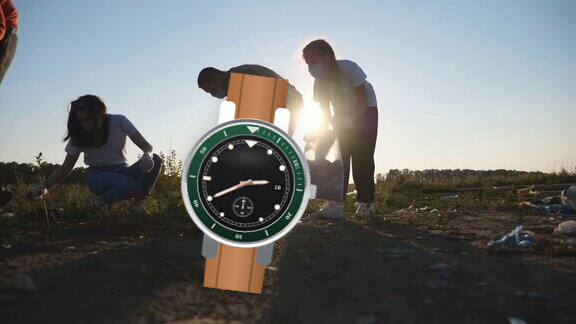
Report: 2.40
